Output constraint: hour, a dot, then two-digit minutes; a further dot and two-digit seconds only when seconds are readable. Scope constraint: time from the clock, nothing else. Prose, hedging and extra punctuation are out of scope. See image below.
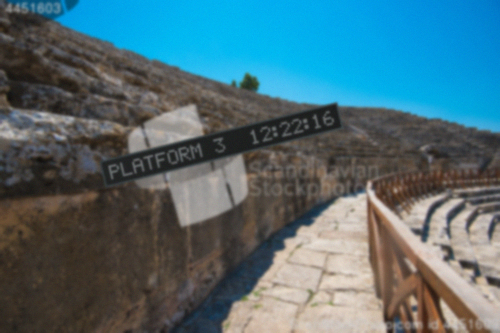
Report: 12.22.16
